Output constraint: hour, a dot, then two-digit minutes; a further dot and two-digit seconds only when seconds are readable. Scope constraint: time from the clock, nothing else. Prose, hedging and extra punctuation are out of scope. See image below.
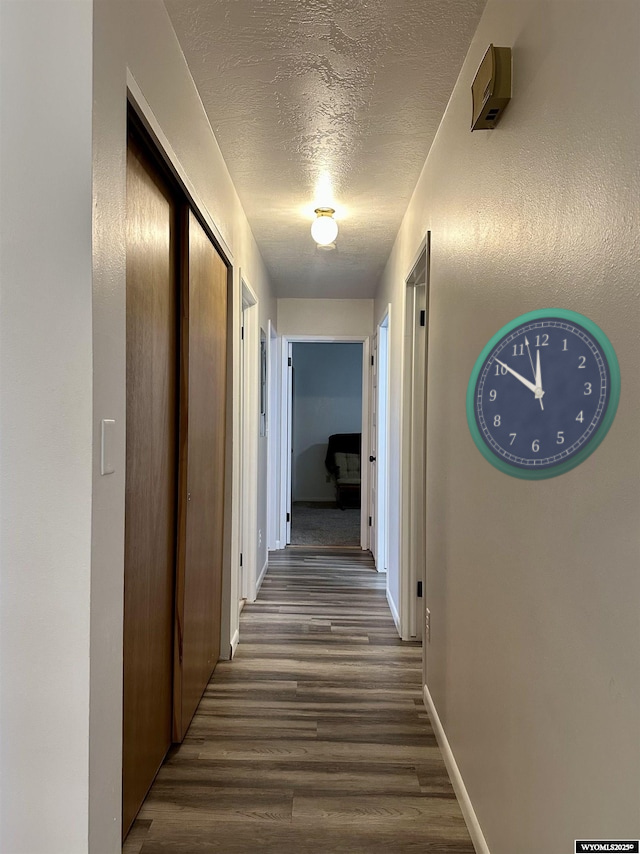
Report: 11.50.57
